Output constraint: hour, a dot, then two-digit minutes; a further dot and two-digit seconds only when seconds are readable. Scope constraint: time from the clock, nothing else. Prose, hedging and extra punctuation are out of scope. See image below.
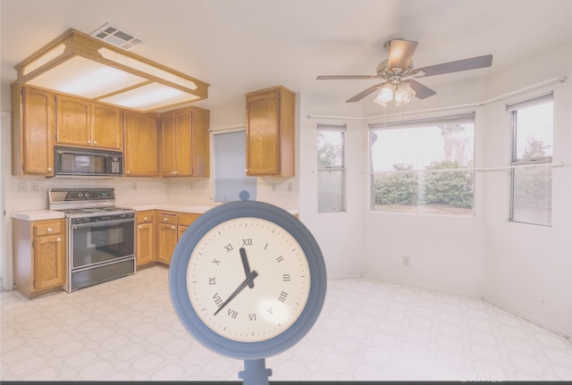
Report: 11.38
